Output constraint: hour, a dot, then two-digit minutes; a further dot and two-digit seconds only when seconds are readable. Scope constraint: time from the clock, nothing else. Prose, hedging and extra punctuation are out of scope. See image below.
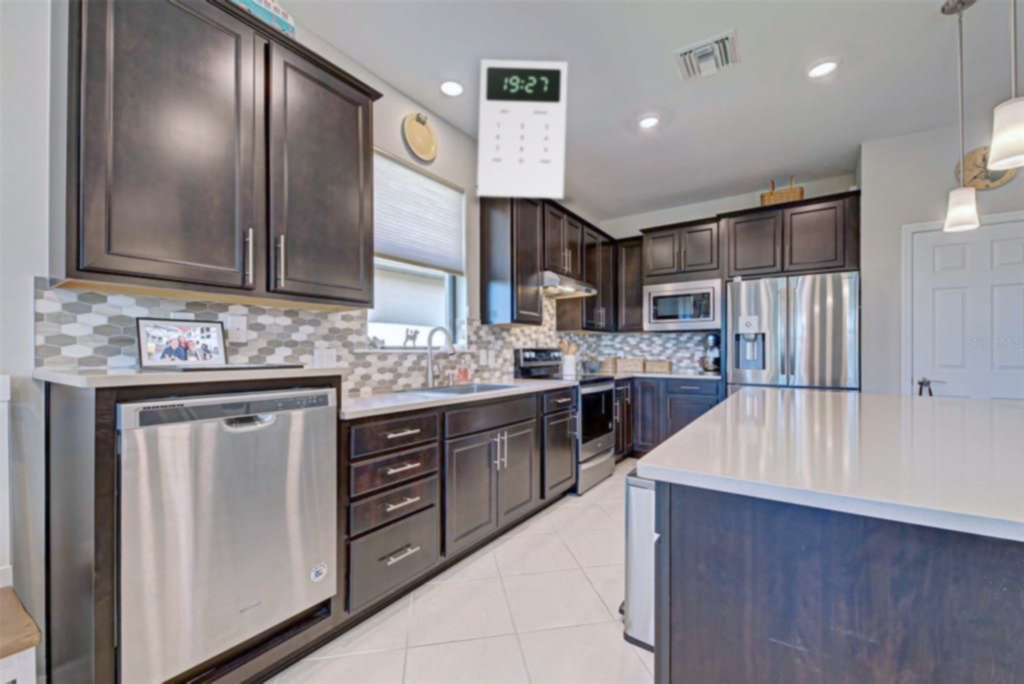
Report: 19.27
